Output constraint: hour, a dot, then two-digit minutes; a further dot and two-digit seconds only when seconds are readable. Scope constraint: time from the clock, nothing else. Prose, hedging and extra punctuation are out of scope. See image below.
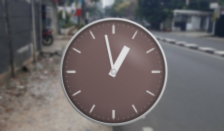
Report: 12.58
